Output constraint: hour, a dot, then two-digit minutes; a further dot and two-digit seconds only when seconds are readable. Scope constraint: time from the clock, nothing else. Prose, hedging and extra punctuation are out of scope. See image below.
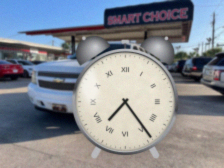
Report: 7.24
